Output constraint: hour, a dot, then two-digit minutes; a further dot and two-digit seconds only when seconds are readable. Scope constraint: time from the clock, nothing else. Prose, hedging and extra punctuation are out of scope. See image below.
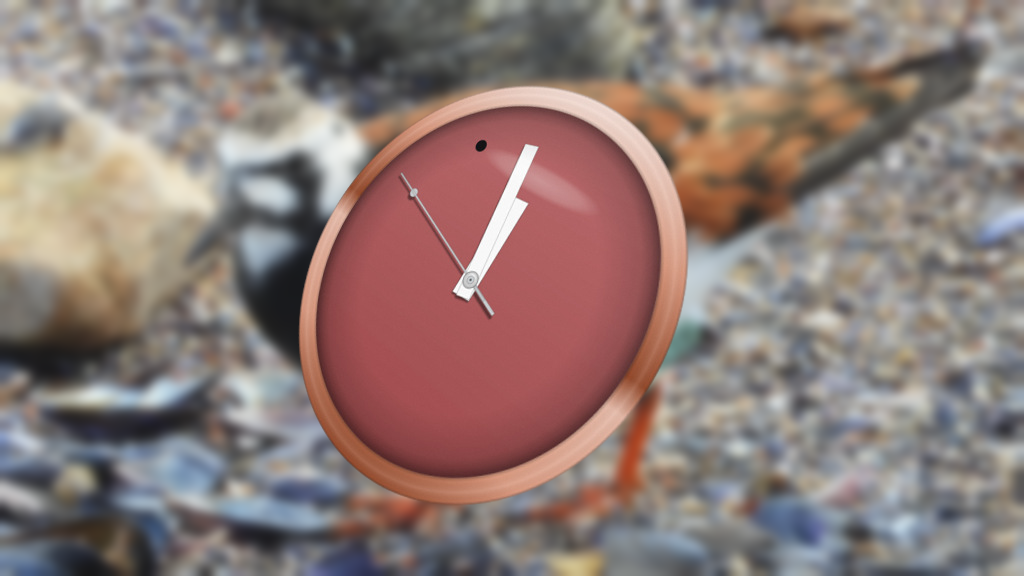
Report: 1.03.54
